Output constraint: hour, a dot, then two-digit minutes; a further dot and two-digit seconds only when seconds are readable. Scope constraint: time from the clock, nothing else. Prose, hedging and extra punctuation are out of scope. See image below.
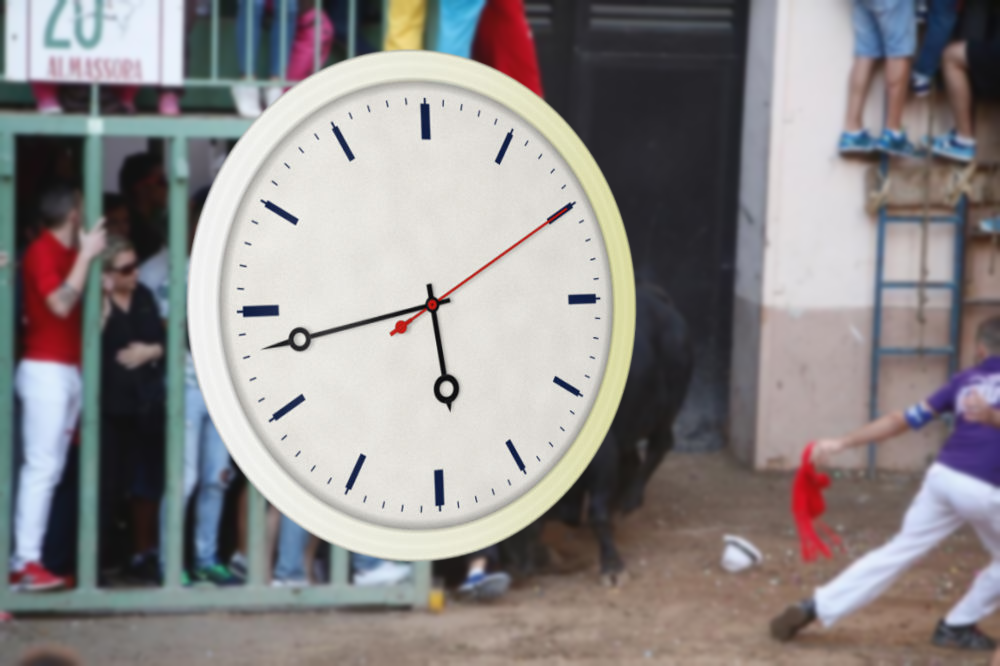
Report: 5.43.10
